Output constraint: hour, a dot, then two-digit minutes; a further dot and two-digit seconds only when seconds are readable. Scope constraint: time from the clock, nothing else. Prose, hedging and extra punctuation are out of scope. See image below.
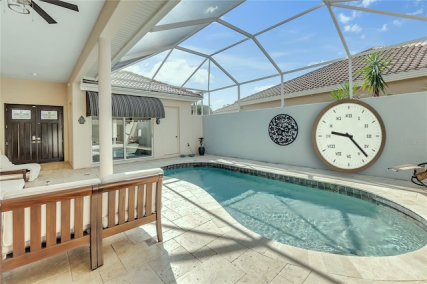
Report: 9.23
